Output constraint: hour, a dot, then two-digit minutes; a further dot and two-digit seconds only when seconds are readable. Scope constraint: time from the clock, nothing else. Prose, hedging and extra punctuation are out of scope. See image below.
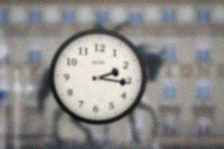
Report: 2.16
